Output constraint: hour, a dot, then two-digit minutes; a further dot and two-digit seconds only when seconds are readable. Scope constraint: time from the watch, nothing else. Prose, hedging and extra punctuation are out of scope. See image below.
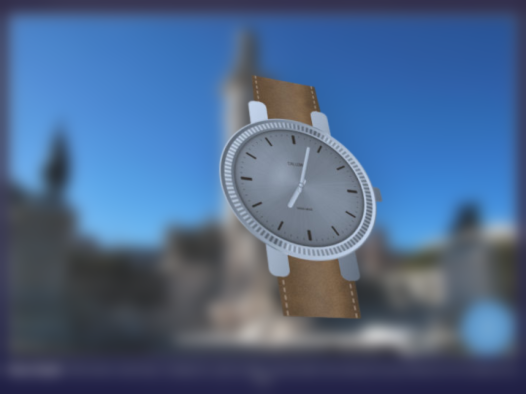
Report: 7.03
